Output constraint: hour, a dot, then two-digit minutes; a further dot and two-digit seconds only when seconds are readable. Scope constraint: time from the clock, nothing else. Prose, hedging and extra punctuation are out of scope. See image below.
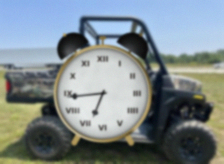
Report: 6.44
